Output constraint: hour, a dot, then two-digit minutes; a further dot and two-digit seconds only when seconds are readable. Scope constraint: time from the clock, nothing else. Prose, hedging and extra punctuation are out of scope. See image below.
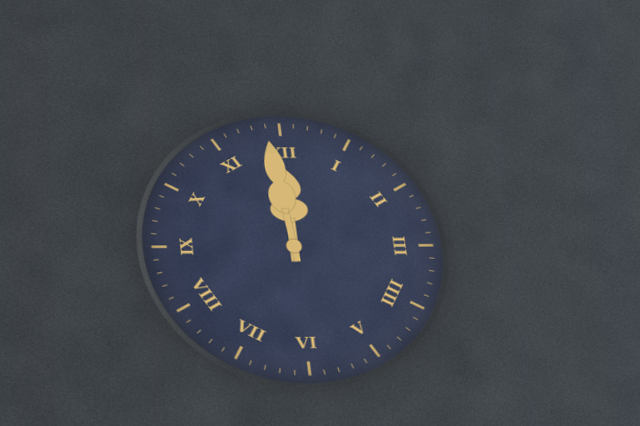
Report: 11.59
